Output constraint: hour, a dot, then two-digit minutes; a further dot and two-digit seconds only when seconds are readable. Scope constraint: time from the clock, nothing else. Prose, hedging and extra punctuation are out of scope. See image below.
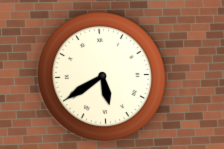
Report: 5.40
